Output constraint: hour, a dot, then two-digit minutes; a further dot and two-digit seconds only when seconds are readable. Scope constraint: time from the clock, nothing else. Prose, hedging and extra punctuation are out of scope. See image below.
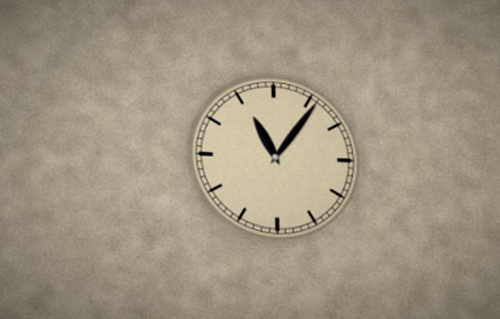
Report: 11.06
